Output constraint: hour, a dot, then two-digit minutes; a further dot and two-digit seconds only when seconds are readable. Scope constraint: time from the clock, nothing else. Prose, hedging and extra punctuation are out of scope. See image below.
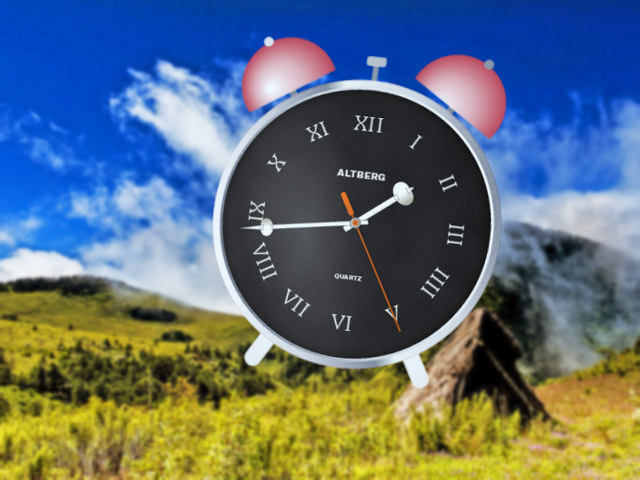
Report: 1.43.25
